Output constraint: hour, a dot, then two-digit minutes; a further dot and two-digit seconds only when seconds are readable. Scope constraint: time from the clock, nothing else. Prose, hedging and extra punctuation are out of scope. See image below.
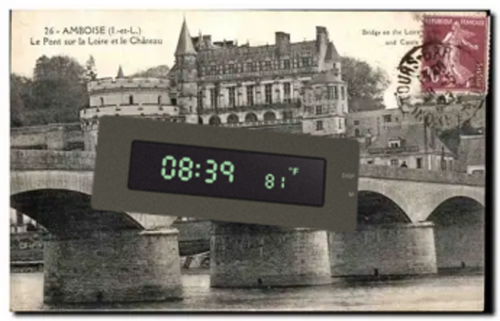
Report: 8.39
